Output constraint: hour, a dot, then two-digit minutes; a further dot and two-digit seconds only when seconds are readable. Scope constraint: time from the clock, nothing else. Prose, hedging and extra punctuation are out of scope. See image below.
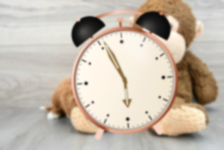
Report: 5.56
